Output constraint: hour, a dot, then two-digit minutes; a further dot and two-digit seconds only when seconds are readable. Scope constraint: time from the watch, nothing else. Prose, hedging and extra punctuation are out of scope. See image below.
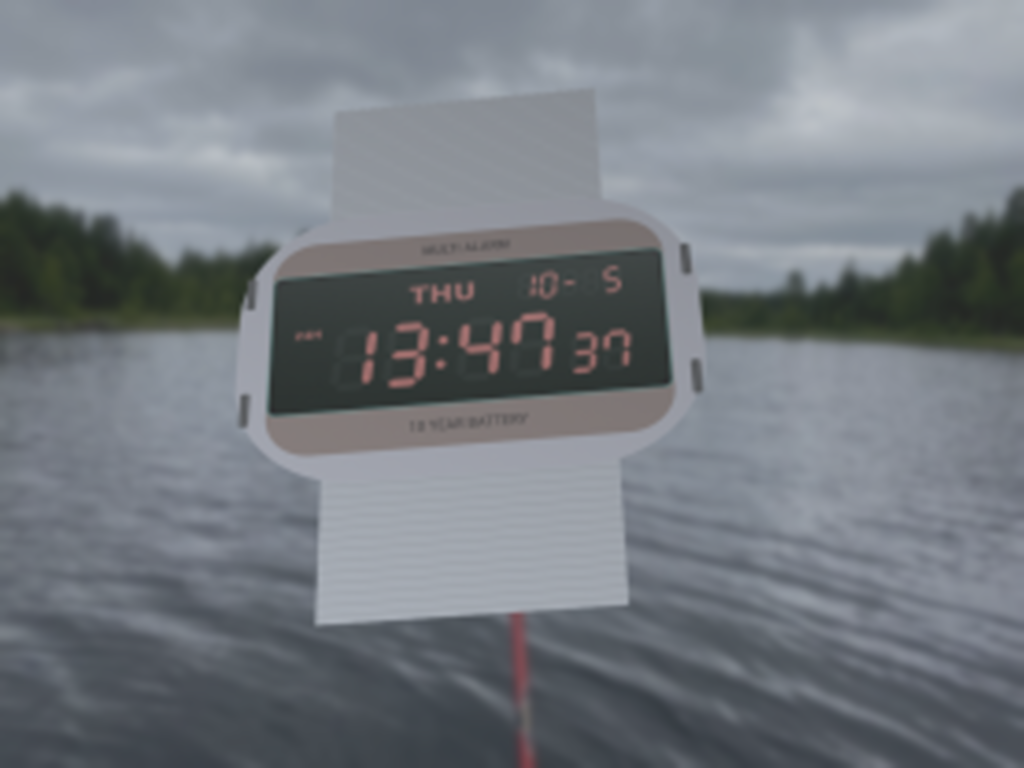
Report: 13.47.37
